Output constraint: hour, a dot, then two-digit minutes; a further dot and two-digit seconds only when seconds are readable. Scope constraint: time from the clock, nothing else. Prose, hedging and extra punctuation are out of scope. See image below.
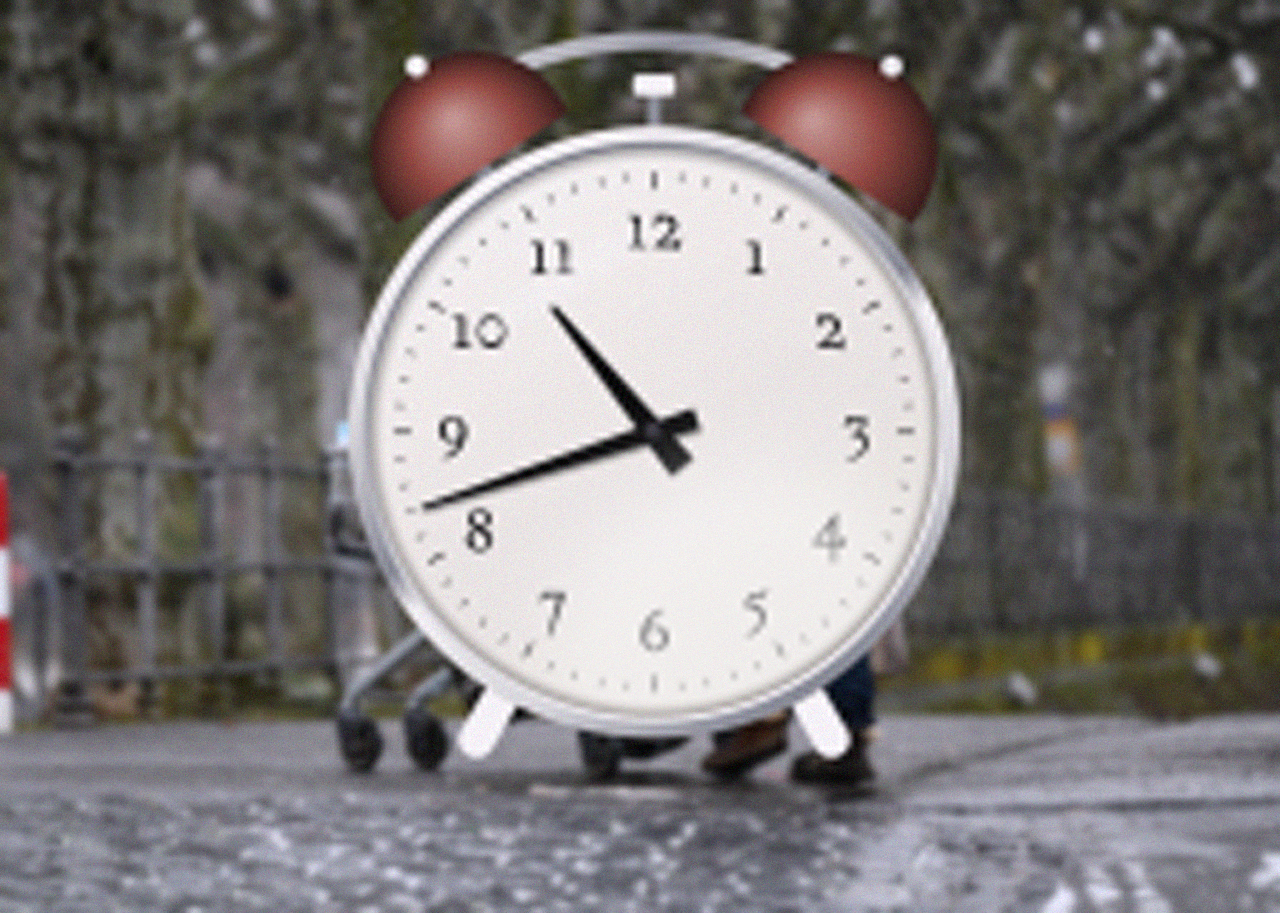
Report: 10.42
